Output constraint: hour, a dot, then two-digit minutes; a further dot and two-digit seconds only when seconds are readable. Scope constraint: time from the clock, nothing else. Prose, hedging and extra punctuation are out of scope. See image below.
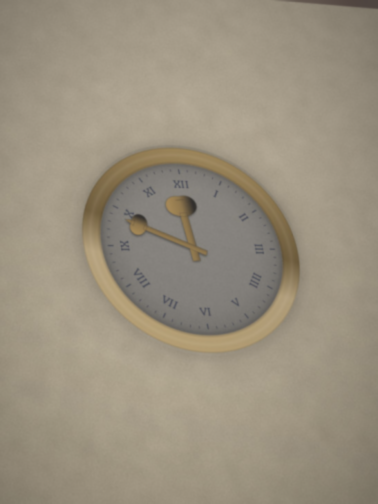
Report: 11.49
